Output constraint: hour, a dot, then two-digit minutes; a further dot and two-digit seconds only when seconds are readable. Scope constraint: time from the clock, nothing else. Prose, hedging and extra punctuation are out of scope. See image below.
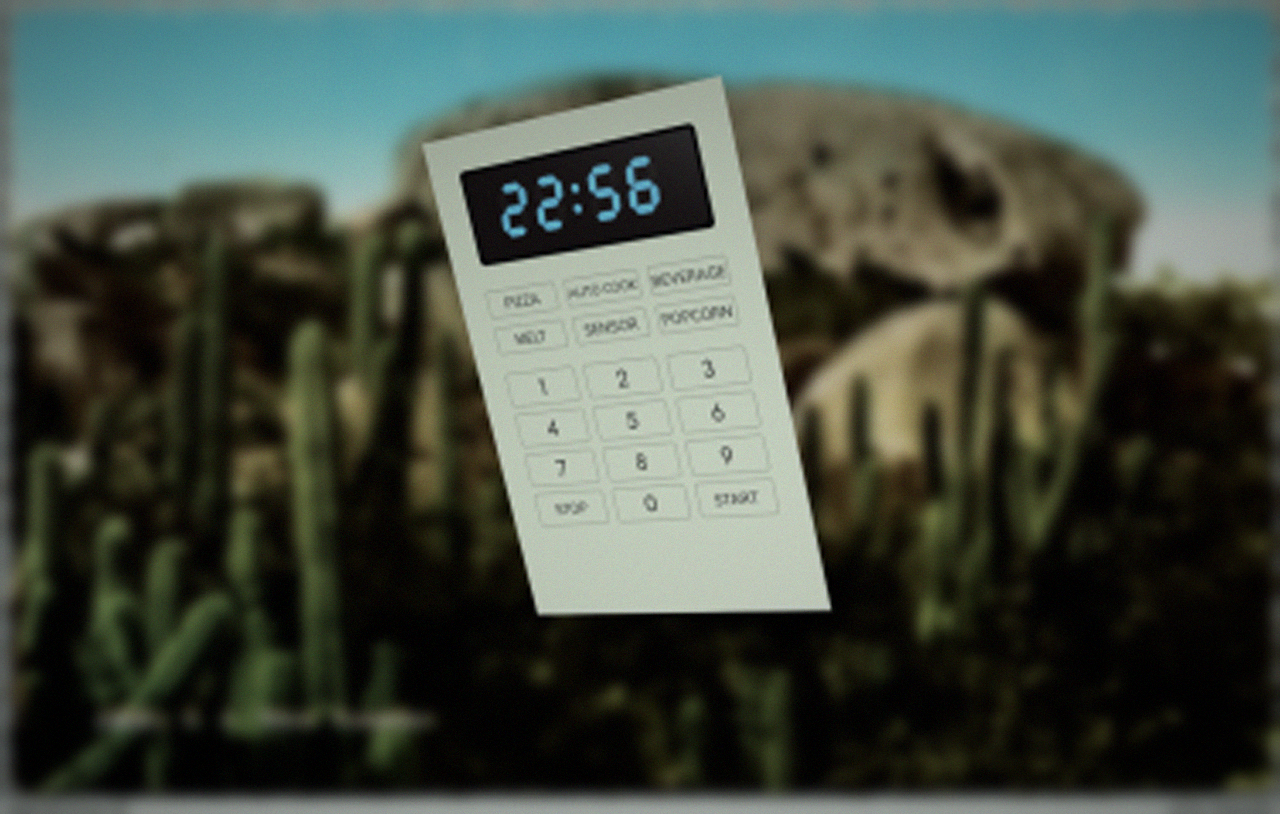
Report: 22.56
